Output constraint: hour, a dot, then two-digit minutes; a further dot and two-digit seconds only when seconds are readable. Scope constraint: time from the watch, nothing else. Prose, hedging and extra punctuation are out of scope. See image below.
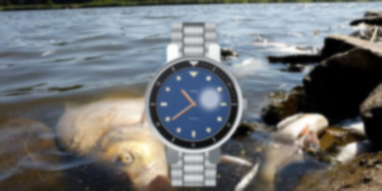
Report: 10.39
